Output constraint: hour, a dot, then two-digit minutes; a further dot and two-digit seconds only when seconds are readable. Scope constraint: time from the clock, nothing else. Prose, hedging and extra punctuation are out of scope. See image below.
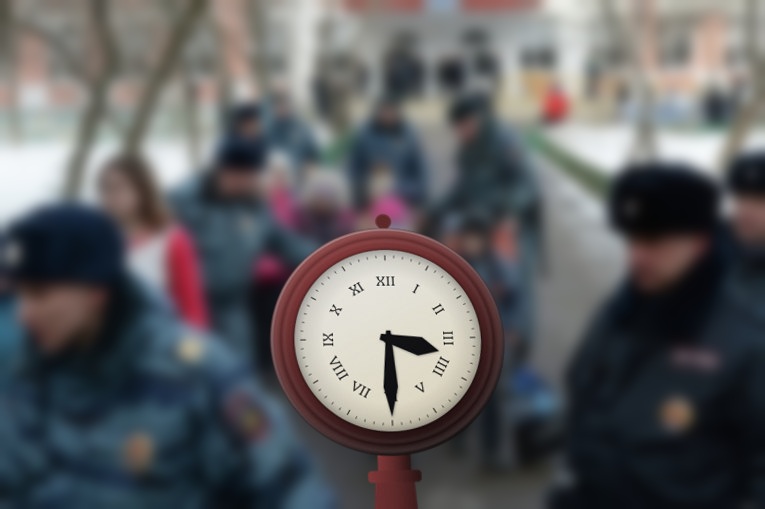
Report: 3.30
